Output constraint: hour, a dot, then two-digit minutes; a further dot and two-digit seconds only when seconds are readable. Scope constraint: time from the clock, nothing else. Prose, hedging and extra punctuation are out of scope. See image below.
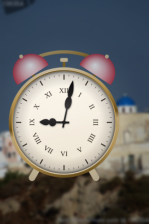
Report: 9.02
